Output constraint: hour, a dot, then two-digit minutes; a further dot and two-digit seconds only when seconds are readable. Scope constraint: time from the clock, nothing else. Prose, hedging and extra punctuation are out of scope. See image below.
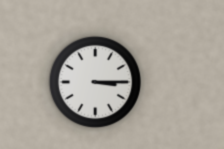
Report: 3.15
